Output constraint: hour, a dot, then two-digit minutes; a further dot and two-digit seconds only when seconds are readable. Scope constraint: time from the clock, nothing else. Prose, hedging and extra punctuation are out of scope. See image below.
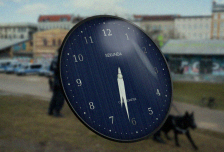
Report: 6.31
